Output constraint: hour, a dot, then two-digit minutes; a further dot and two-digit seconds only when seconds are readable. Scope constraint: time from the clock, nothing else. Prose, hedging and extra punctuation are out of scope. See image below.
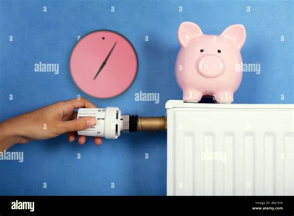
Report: 7.05
